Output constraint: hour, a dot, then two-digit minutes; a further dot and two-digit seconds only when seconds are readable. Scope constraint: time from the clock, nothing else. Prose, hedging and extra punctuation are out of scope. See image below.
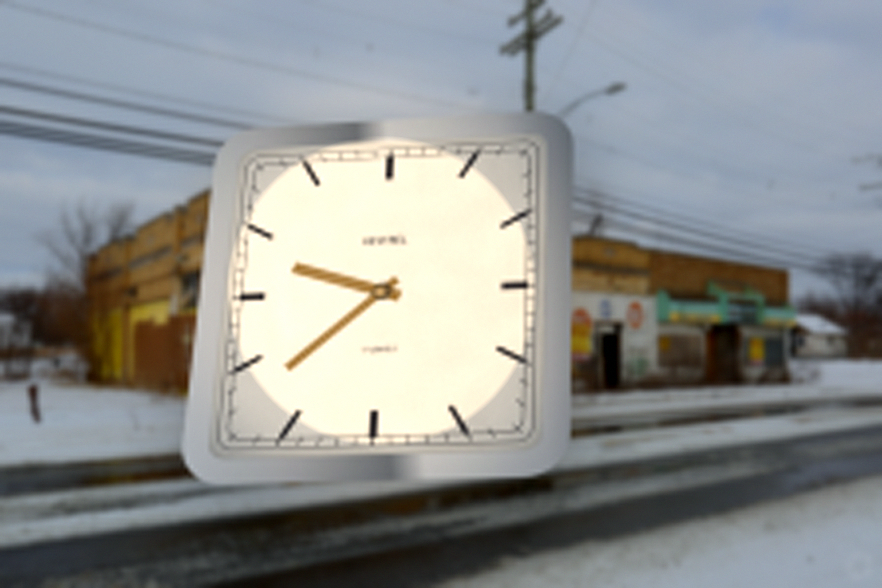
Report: 9.38
